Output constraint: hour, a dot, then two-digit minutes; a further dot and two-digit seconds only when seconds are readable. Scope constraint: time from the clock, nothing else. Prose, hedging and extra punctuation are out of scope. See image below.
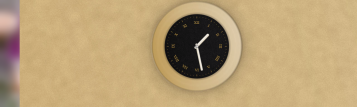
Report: 1.28
